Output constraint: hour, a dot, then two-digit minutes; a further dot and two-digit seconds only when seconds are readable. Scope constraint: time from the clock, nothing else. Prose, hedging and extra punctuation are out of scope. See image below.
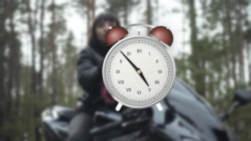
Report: 4.53
